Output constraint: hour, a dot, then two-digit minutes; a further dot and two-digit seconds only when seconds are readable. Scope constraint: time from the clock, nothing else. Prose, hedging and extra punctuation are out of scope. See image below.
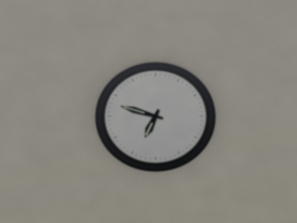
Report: 6.48
